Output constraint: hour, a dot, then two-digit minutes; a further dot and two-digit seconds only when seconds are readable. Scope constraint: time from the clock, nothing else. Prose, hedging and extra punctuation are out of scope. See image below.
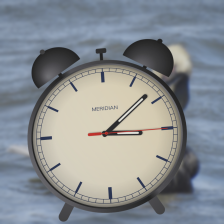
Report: 3.08.15
